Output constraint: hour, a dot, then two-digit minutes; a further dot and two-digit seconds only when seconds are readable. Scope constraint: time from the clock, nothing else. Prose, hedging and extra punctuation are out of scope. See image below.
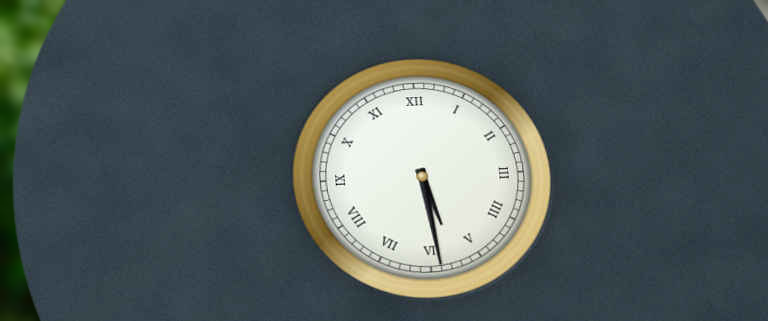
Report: 5.29
